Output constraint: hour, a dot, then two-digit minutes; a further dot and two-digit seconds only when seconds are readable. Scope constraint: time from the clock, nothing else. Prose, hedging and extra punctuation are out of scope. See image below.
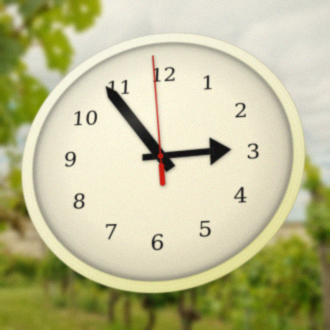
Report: 2.53.59
